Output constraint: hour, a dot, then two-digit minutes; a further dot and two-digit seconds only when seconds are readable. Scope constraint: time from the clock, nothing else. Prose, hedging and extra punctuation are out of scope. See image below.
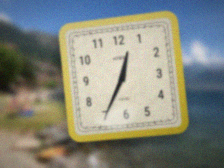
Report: 12.35
